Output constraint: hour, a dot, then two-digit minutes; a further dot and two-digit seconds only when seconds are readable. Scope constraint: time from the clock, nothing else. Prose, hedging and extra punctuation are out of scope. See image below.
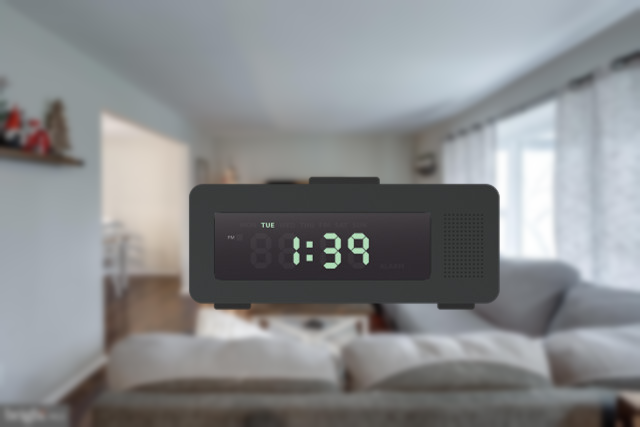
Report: 1.39
